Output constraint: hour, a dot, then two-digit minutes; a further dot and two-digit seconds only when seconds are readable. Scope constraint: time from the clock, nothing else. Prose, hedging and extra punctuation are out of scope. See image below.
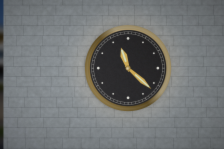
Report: 11.22
